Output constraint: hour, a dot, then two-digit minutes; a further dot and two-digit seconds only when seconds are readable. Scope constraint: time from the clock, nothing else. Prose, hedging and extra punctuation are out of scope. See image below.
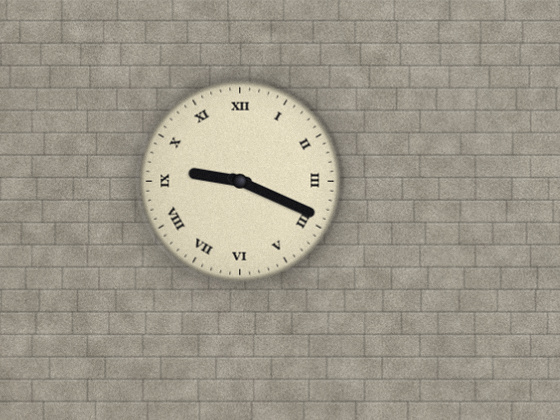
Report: 9.19
